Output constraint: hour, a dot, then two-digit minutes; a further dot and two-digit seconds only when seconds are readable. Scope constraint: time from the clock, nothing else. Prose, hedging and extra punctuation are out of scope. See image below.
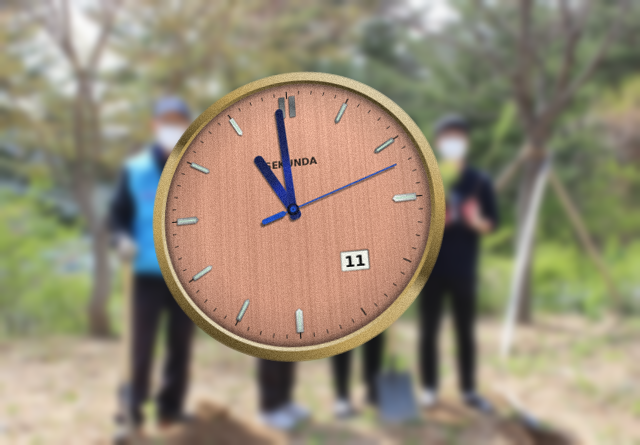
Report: 10.59.12
